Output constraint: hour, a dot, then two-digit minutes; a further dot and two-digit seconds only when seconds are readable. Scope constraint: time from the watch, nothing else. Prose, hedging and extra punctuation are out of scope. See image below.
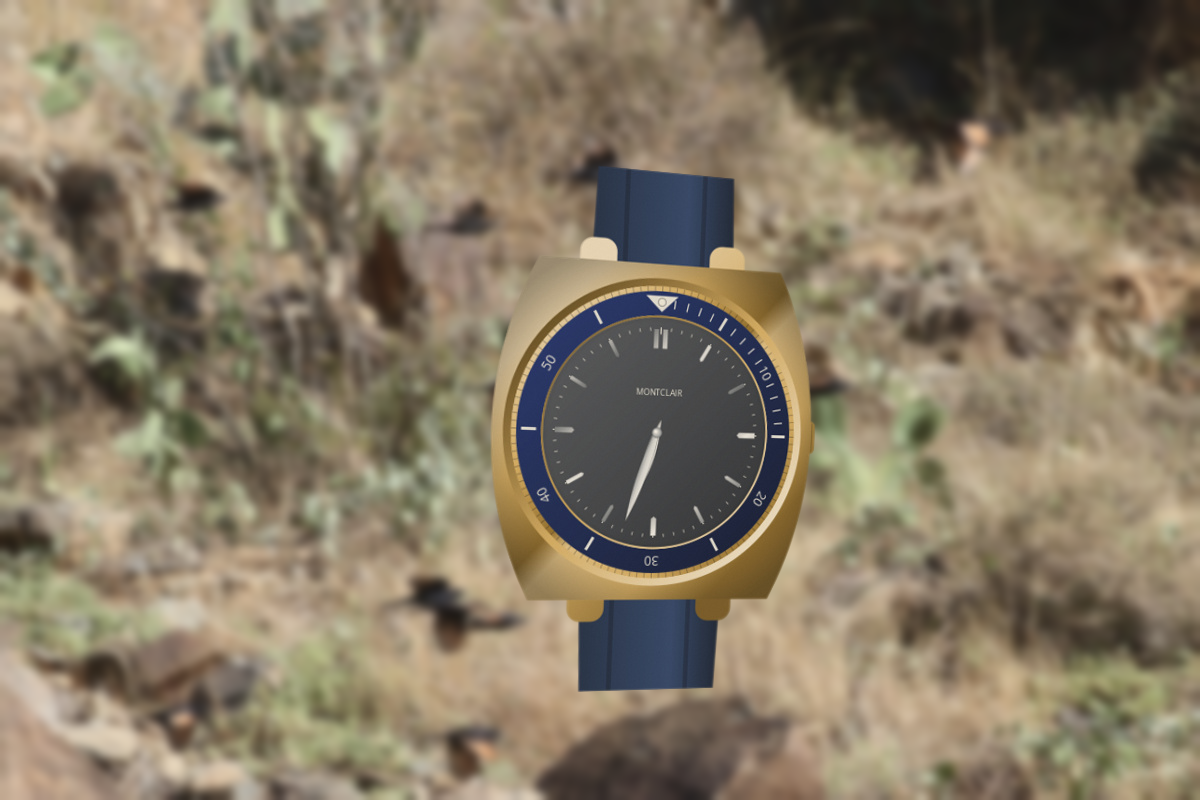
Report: 6.33
